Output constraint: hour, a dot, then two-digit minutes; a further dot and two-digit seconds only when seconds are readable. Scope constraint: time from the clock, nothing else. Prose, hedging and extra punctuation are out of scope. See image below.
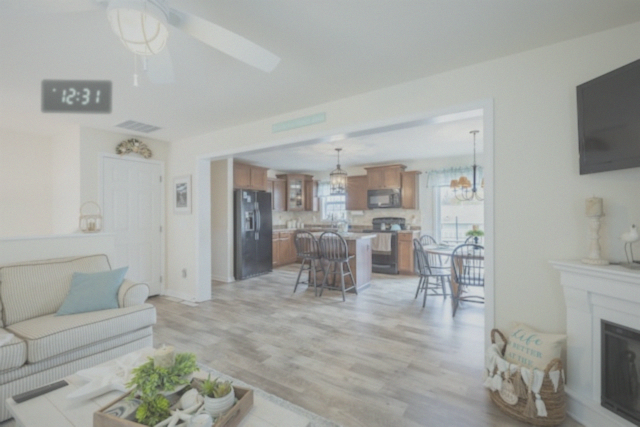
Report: 12.31
